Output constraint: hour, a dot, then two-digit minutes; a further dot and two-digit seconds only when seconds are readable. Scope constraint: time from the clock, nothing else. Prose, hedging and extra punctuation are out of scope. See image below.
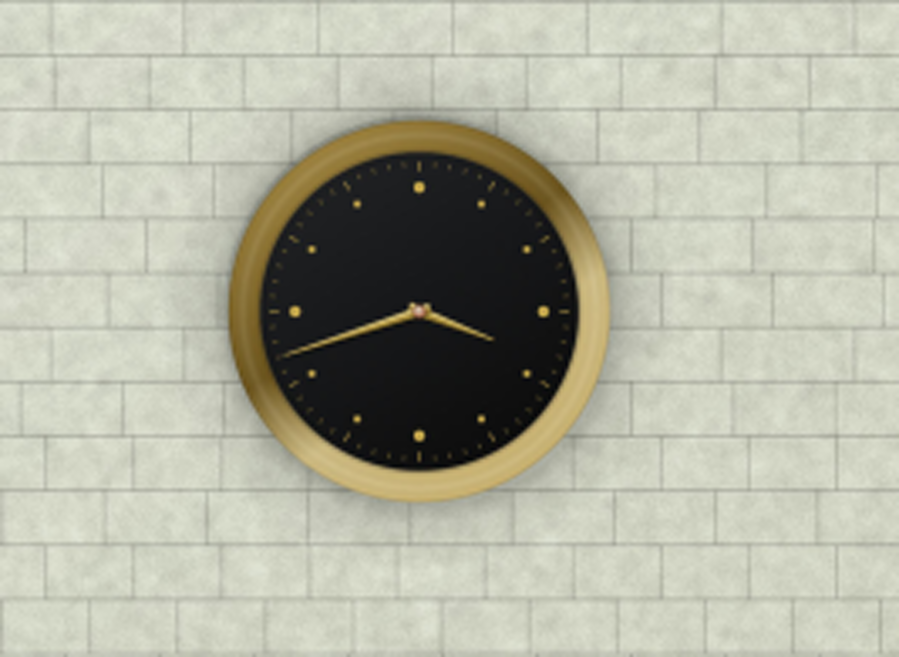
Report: 3.42
